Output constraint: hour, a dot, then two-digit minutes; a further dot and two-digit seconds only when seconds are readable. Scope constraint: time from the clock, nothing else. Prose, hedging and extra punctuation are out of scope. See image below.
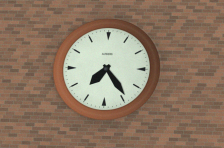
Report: 7.24
